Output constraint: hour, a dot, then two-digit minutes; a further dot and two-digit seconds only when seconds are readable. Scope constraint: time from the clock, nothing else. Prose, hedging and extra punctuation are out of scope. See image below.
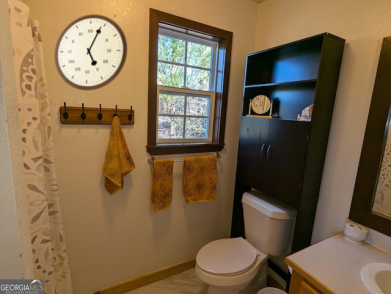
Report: 5.04
